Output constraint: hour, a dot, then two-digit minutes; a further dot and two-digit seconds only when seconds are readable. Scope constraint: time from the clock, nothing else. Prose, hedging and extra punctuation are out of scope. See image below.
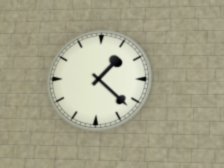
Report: 1.22
